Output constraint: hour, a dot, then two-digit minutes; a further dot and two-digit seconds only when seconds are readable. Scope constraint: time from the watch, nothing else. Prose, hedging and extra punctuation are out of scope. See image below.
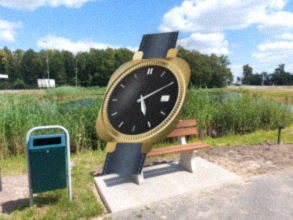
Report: 5.10
